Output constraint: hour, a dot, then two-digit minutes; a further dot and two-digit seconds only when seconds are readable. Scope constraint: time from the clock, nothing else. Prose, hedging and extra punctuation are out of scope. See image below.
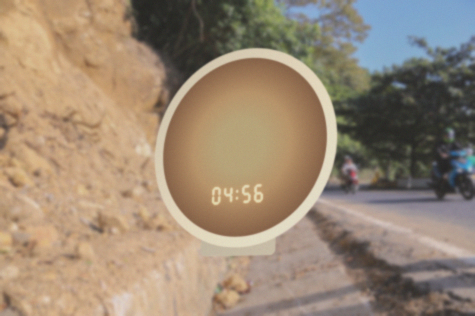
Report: 4.56
